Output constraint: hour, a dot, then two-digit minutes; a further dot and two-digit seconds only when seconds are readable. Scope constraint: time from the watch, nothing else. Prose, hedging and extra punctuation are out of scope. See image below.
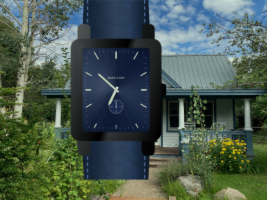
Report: 6.52
